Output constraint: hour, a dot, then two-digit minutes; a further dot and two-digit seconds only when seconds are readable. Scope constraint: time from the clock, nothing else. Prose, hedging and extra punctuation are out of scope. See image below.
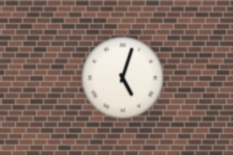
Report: 5.03
